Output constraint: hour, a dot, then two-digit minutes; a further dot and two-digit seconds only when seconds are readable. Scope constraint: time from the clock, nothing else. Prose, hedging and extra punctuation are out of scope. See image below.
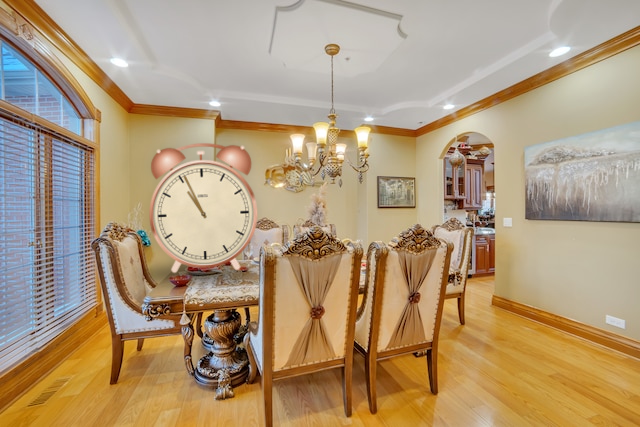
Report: 10.56
